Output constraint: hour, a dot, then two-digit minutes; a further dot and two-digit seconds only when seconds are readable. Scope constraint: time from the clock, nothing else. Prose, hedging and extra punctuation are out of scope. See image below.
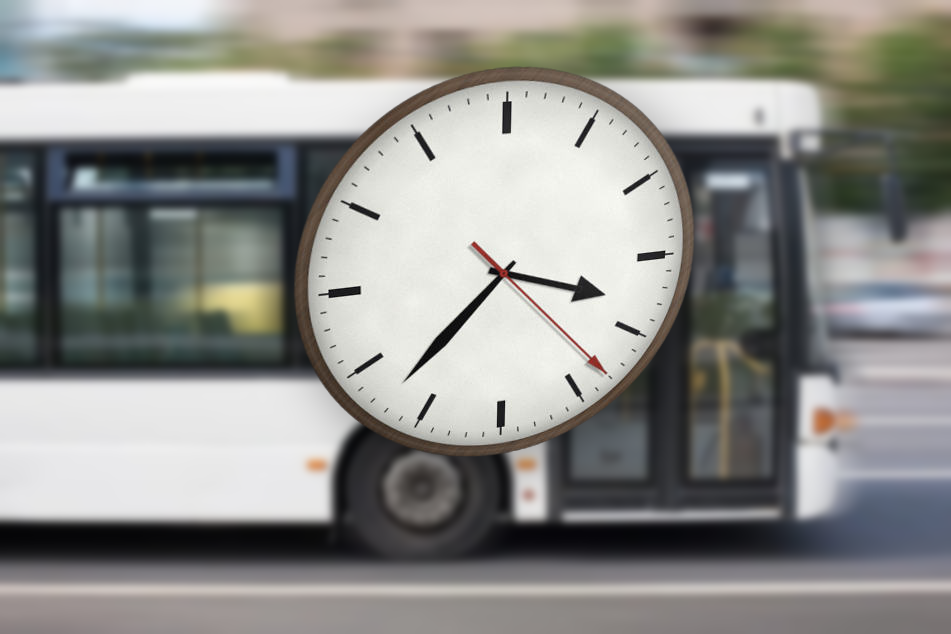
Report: 3.37.23
